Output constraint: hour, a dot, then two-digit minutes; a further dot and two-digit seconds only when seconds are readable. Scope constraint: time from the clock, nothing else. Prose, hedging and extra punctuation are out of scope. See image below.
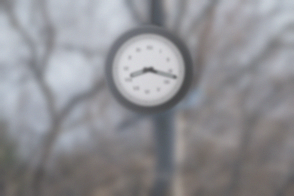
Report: 8.17
